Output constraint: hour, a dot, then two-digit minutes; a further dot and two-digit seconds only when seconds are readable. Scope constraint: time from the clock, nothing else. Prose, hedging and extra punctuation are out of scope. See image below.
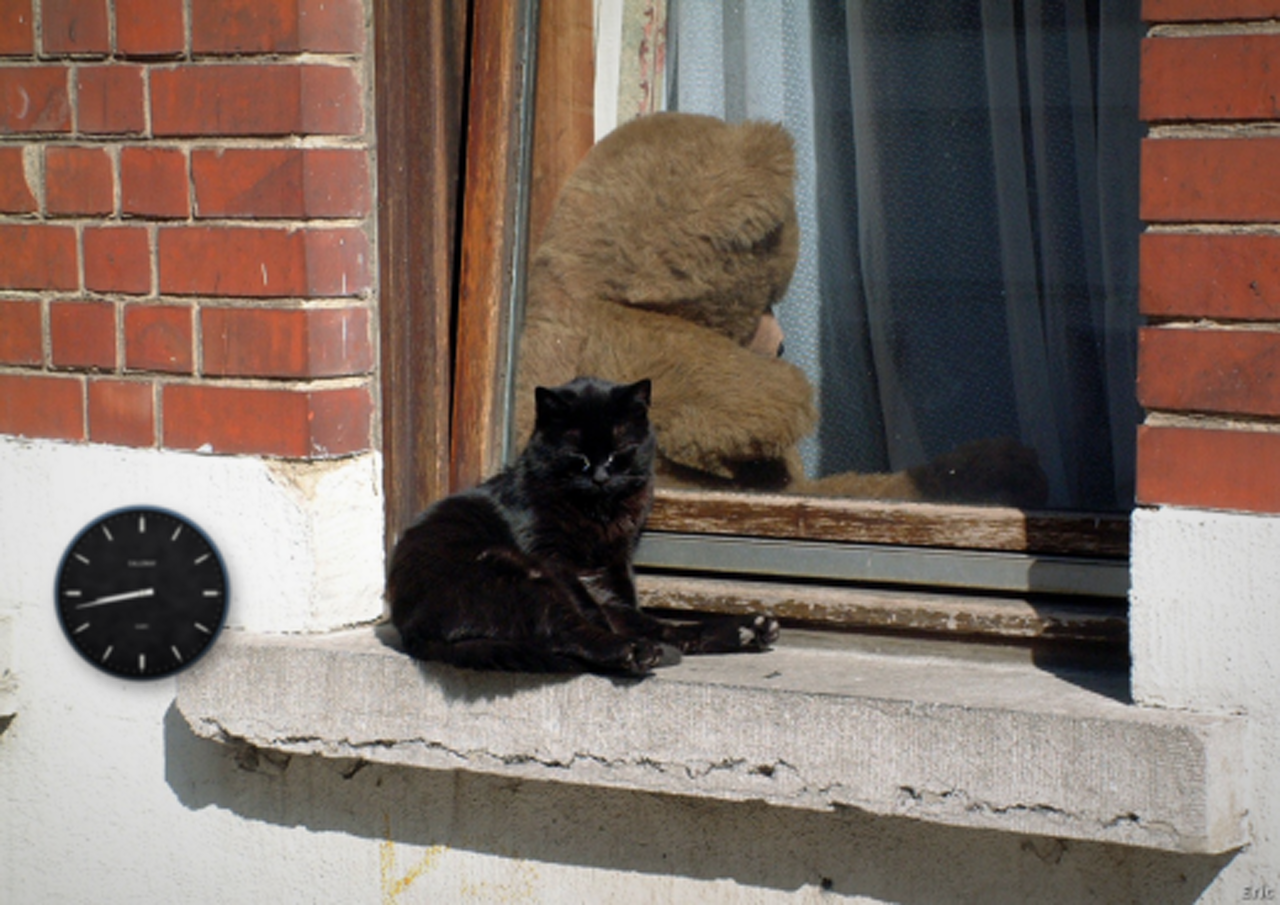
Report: 8.43
